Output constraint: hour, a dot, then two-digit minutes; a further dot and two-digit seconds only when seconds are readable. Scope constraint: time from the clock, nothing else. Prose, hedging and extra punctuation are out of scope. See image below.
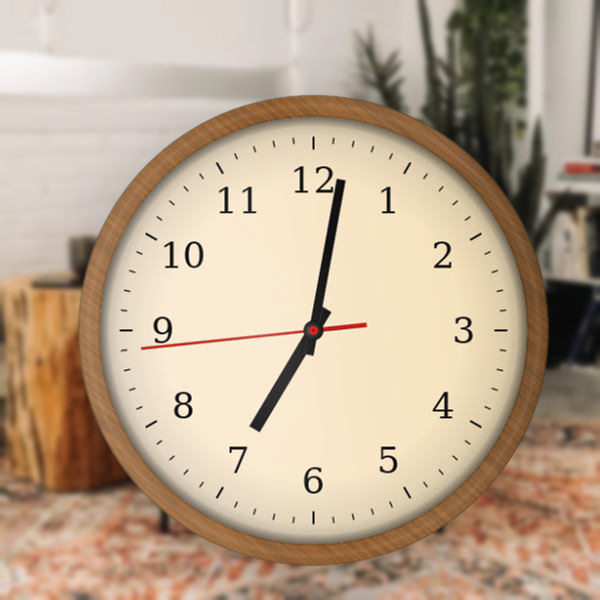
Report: 7.01.44
